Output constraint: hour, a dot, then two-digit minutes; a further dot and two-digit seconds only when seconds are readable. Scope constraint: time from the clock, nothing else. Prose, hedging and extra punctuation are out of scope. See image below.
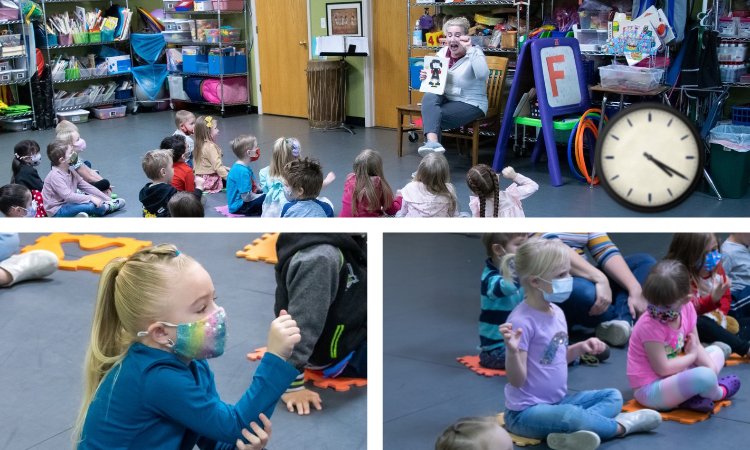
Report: 4.20
